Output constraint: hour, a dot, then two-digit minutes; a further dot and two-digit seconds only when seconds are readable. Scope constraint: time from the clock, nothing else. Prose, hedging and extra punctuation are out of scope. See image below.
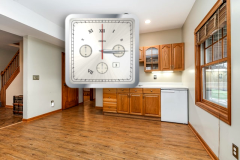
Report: 3.15
